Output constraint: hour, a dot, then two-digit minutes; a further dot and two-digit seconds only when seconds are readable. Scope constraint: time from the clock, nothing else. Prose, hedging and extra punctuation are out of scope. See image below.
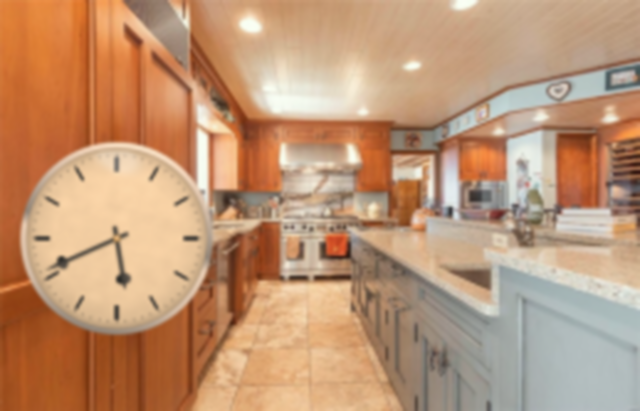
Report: 5.41
